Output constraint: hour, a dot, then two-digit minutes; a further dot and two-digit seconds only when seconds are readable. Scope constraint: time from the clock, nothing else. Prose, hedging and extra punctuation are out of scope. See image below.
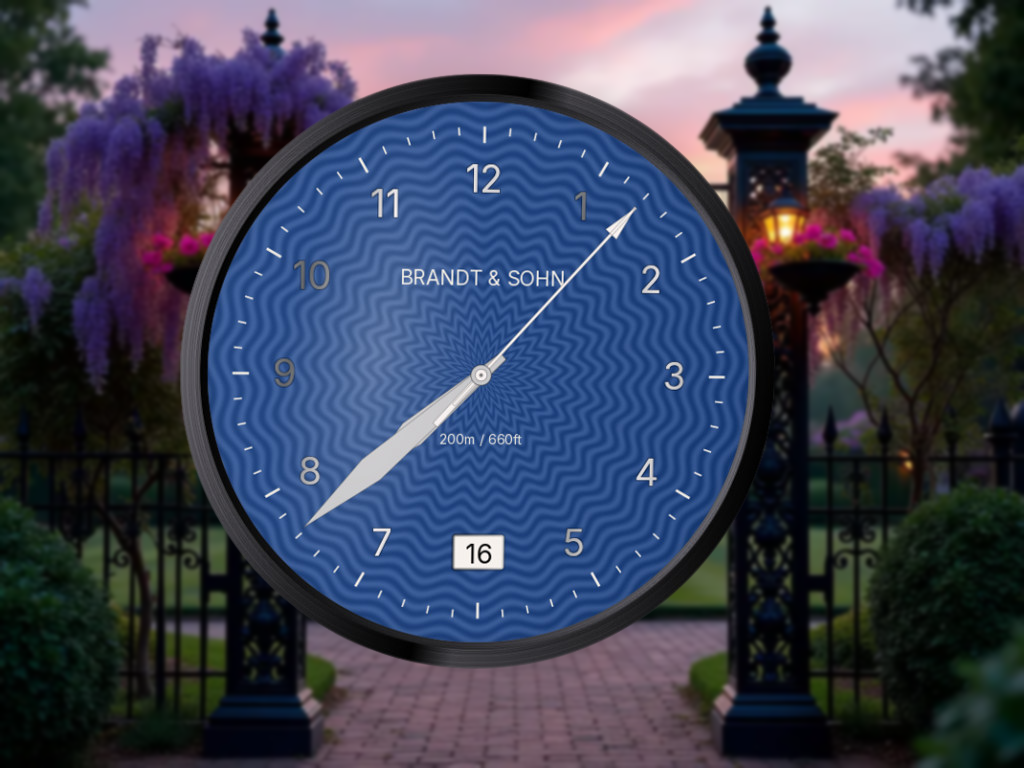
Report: 7.38.07
